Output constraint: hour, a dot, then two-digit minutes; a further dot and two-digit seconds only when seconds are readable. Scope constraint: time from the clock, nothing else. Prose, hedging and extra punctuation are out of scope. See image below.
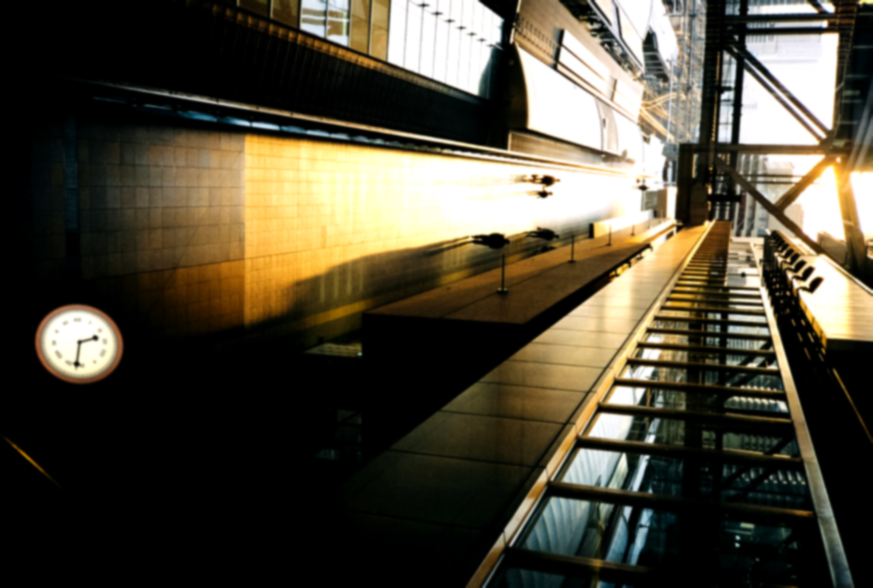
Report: 2.32
